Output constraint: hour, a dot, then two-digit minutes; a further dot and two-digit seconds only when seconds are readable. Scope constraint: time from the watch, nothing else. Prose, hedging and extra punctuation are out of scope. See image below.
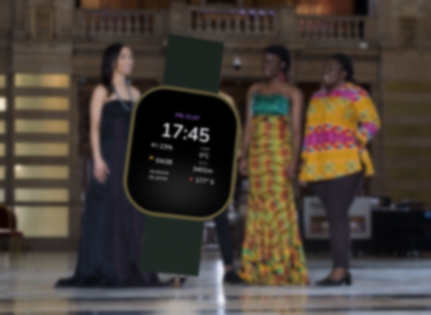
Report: 17.45
